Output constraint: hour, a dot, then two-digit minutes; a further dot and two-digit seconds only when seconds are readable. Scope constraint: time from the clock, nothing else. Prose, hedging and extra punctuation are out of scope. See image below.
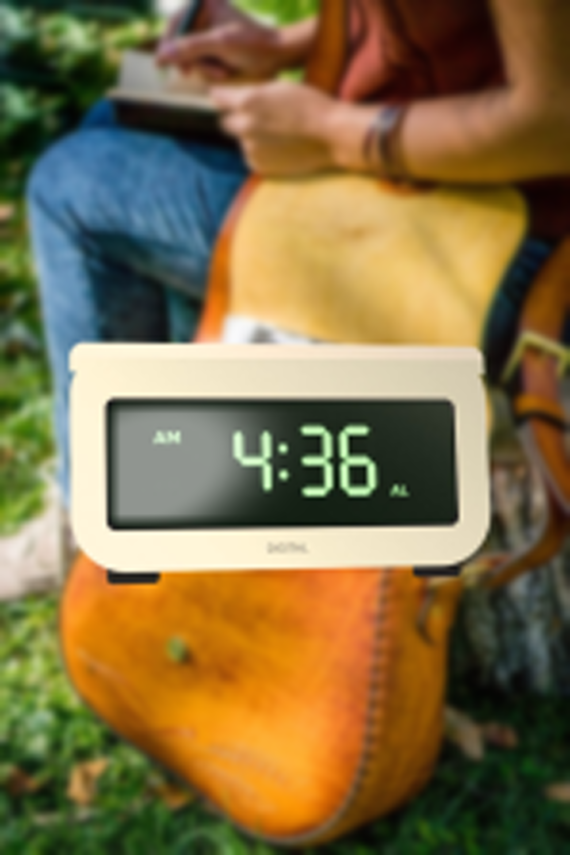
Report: 4.36
